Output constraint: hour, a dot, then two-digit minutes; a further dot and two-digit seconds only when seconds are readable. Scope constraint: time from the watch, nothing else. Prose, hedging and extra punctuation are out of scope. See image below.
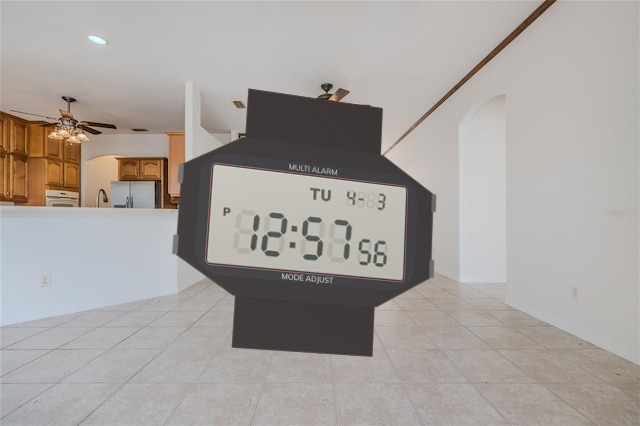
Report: 12.57.56
